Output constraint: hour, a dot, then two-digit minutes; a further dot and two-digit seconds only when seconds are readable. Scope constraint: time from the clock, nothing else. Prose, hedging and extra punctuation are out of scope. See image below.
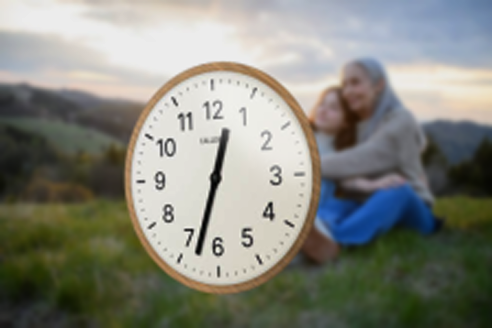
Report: 12.33
